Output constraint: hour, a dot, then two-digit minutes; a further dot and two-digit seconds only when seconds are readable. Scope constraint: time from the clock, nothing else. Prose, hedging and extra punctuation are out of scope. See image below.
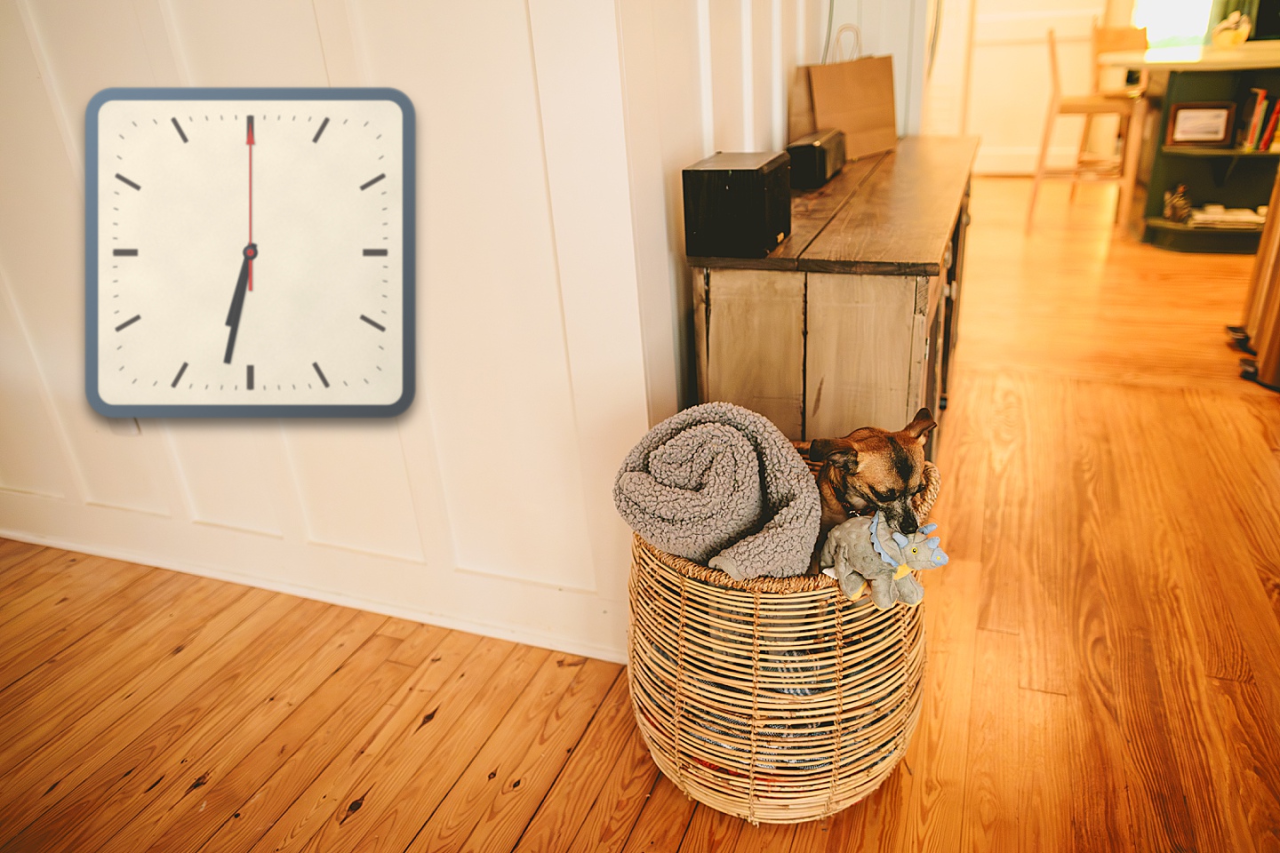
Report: 6.32.00
